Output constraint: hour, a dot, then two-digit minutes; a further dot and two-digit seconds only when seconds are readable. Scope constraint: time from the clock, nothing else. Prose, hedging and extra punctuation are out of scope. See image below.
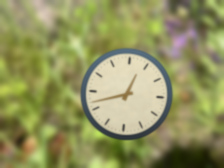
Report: 12.42
